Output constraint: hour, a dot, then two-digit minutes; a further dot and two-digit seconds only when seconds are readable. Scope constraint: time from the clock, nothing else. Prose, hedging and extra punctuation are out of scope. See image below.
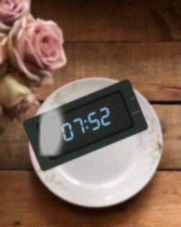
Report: 7.52
